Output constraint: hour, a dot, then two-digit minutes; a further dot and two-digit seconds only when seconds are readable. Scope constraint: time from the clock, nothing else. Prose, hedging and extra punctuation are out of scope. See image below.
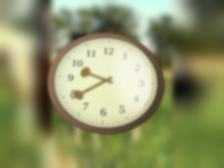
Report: 9.39
